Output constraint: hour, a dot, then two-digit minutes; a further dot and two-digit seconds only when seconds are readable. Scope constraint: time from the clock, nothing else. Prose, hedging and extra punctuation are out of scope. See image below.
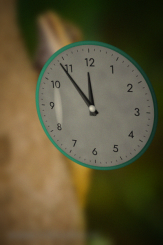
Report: 11.54
